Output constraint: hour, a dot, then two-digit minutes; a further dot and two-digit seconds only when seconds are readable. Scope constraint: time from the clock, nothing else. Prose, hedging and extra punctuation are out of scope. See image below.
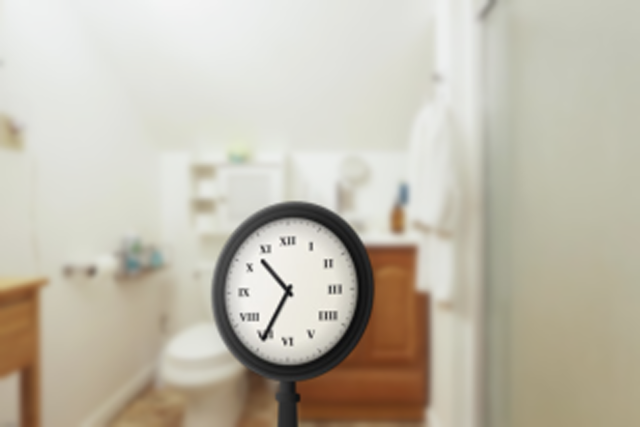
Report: 10.35
